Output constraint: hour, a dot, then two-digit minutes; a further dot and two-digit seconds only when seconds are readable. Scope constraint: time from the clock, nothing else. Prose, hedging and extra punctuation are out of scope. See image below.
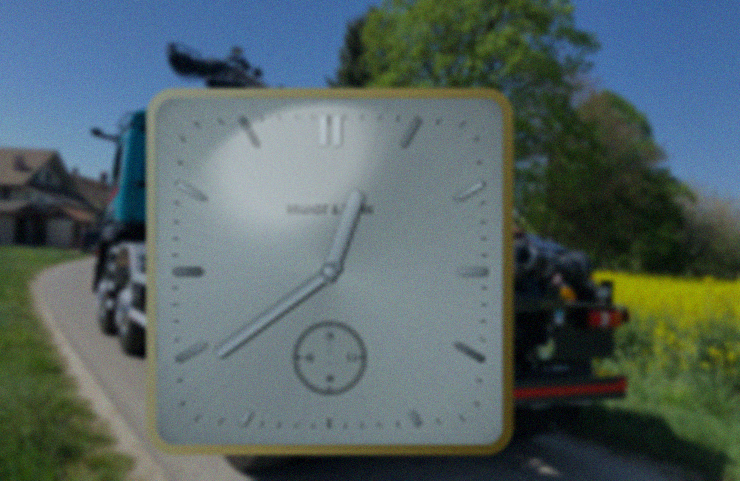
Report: 12.39
